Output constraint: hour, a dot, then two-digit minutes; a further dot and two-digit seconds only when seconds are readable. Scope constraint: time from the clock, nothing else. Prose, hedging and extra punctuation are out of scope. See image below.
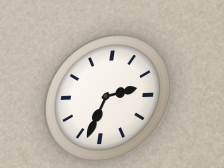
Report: 2.33
